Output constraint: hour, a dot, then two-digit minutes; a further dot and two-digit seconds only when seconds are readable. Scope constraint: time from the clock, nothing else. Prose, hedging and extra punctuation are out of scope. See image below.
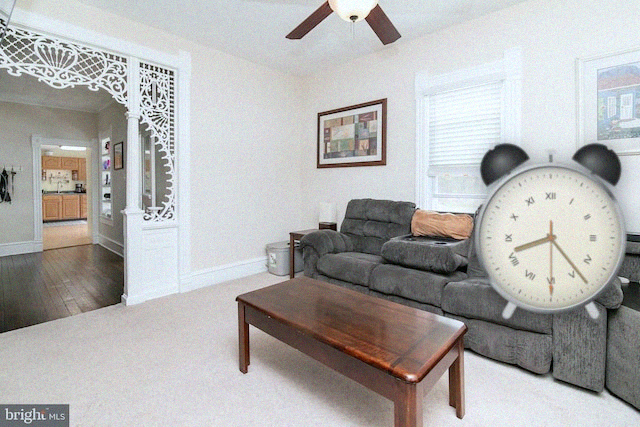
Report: 8.23.30
